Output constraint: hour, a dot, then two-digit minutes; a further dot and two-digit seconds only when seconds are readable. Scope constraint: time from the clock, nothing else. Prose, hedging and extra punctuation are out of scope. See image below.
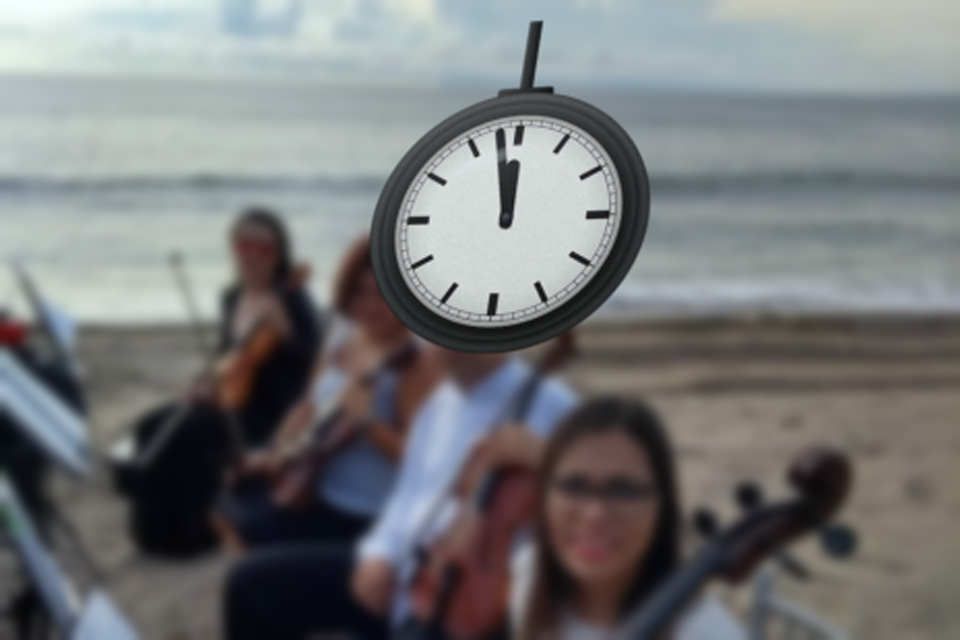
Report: 11.58
